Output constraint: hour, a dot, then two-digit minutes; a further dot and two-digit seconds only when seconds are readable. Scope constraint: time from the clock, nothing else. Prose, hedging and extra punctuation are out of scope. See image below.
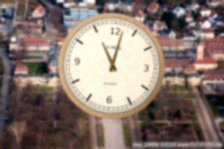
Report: 11.02
